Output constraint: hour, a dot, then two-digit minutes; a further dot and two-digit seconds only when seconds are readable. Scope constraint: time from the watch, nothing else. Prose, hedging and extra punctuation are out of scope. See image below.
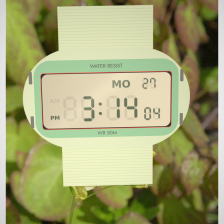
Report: 3.14.04
